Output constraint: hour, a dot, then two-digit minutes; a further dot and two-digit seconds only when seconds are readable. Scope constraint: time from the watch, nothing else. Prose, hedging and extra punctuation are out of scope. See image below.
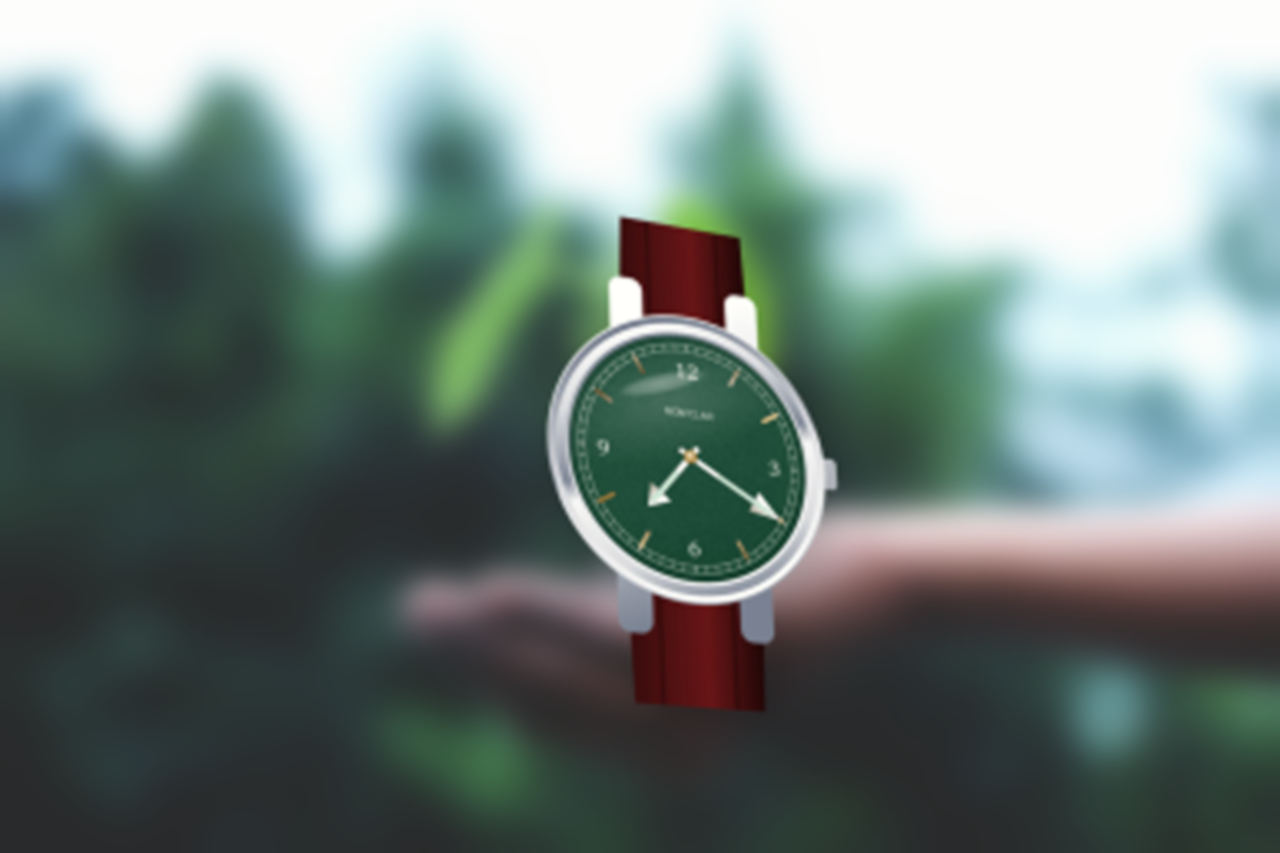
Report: 7.20
